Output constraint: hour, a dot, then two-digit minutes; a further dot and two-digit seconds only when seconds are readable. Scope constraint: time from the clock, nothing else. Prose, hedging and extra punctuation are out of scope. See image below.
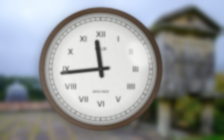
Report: 11.44
